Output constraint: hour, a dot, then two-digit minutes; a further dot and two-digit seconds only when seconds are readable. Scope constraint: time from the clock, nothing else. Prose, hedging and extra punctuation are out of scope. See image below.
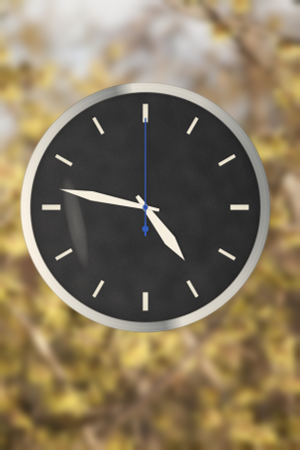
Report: 4.47.00
